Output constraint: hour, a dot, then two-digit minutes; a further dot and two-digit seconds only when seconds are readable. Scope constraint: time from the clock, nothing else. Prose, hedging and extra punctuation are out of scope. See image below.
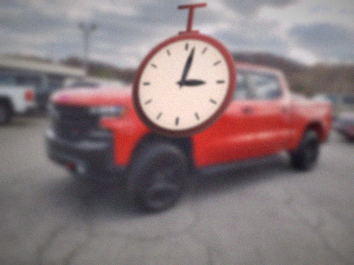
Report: 3.02
